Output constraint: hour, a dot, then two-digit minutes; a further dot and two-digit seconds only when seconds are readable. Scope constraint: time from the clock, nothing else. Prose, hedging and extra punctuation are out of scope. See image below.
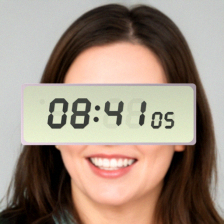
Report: 8.41.05
